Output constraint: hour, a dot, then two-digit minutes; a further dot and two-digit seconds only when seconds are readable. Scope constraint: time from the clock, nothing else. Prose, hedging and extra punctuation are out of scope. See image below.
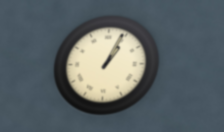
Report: 1.04
